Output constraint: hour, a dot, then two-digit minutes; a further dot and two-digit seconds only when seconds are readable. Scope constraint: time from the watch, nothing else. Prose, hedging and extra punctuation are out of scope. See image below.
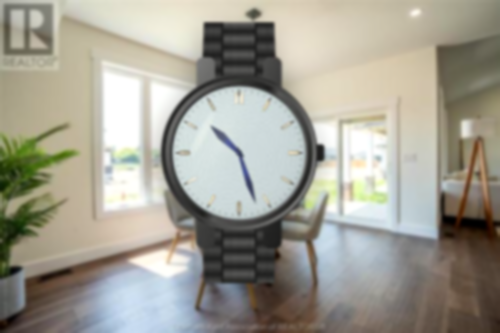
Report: 10.27
